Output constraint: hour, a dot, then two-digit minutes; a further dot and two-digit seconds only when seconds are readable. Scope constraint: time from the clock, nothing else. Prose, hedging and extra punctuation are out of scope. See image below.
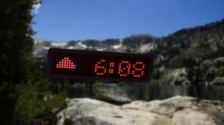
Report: 6.08
